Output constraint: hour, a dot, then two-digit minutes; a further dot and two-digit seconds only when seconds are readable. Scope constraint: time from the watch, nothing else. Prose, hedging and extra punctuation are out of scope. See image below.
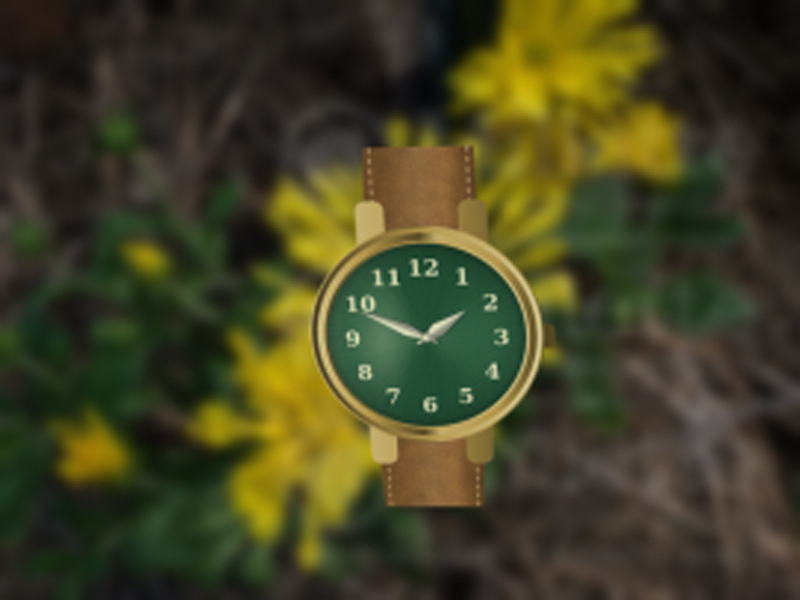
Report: 1.49
